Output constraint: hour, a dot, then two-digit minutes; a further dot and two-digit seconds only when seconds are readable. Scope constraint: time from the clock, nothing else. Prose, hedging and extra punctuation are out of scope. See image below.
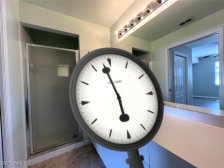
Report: 5.58
